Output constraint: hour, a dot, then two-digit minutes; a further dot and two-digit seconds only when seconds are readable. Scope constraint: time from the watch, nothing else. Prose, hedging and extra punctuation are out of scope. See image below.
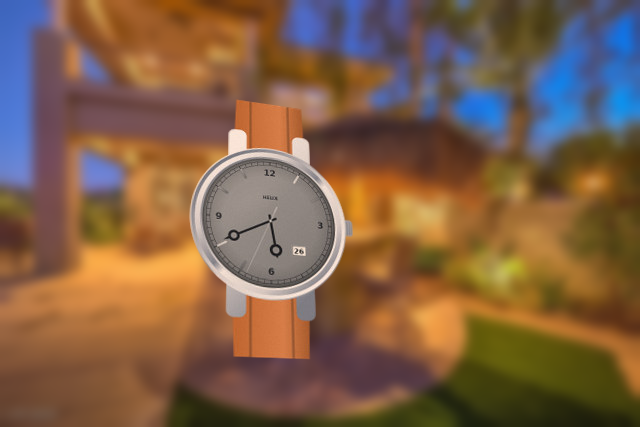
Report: 5.40.34
